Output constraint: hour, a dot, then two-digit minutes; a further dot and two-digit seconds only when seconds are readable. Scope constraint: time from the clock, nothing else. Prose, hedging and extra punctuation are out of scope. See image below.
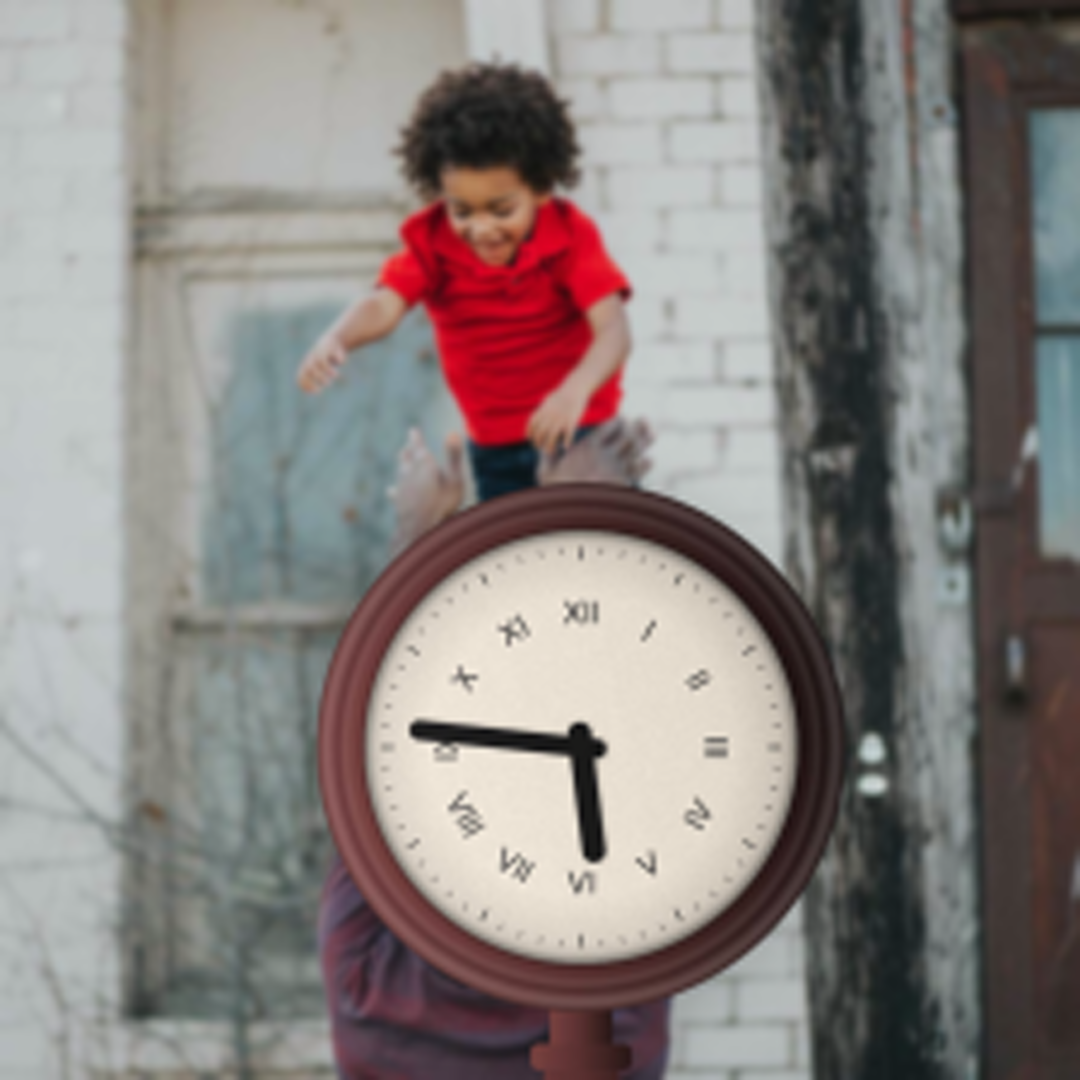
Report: 5.46
